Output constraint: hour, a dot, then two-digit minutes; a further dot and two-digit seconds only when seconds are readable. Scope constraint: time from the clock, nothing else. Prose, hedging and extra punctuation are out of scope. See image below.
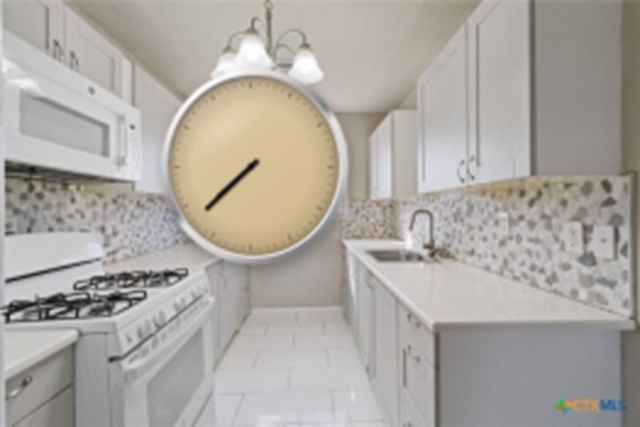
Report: 7.38
